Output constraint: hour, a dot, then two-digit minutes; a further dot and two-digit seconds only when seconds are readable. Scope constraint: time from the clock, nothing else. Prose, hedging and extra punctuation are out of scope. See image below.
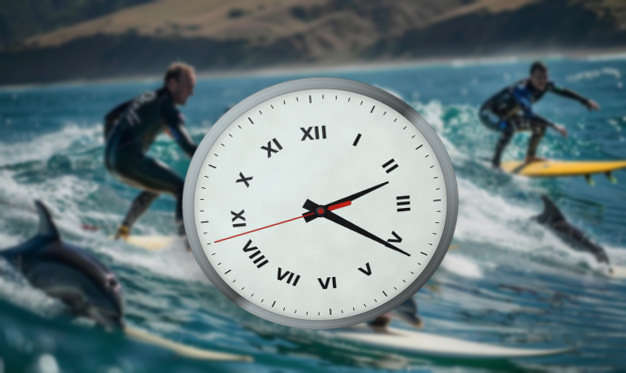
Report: 2.20.43
